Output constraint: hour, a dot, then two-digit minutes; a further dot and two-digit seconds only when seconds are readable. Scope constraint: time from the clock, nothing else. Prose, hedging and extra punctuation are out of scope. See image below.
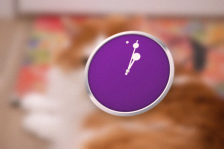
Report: 1.03
